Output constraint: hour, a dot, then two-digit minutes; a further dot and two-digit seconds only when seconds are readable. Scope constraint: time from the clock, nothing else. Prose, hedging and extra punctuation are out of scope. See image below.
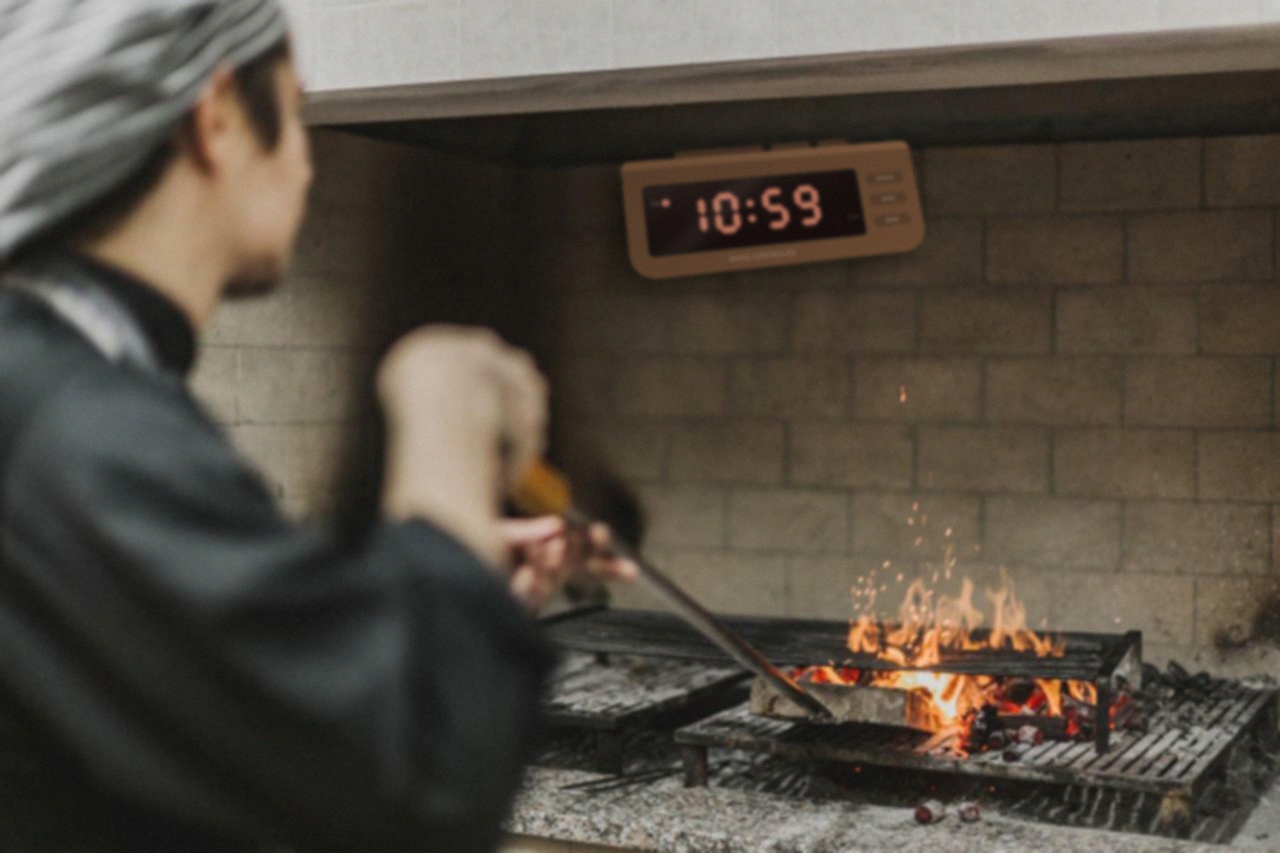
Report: 10.59
